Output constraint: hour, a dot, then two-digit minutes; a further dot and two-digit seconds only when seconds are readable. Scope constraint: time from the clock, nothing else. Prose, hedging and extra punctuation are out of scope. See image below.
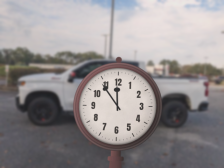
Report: 11.54
